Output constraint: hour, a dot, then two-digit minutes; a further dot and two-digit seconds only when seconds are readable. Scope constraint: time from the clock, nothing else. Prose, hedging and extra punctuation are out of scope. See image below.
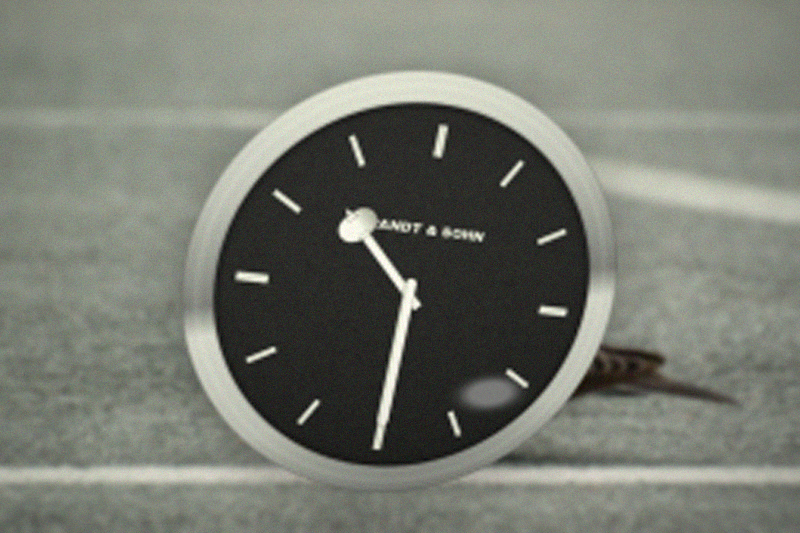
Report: 10.30
